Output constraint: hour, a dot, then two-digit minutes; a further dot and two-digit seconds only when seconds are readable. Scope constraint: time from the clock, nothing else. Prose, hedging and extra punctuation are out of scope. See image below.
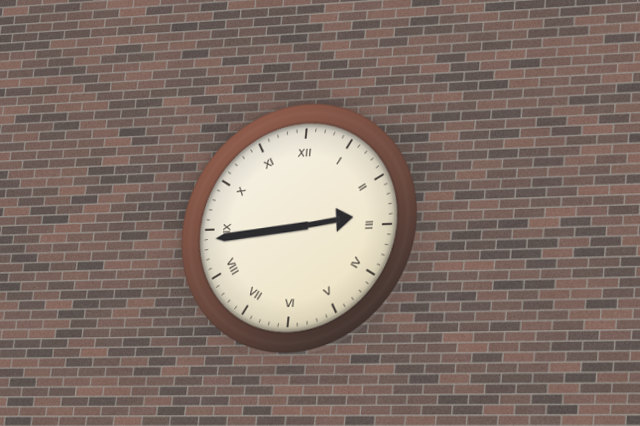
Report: 2.44
